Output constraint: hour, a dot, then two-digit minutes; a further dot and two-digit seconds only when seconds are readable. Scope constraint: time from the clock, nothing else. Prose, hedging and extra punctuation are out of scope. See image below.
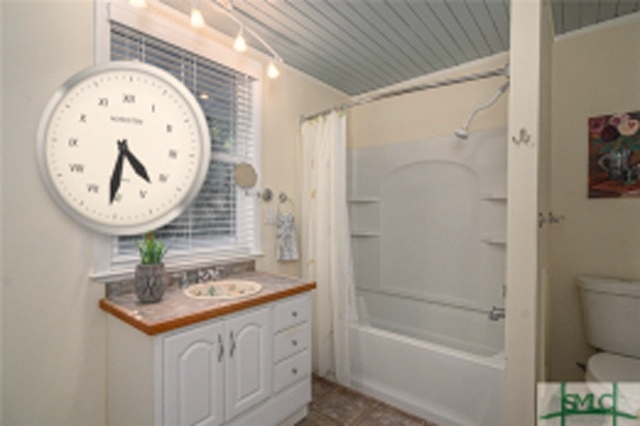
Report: 4.31
